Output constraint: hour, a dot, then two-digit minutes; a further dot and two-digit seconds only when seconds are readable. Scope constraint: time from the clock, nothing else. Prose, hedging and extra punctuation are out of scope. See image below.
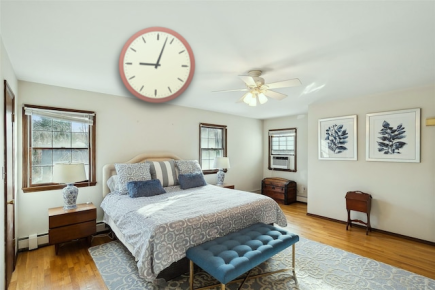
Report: 9.03
